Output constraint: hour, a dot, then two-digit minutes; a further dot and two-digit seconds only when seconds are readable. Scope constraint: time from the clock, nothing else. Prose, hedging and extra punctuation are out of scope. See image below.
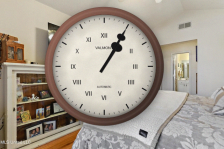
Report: 1.05
